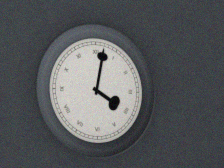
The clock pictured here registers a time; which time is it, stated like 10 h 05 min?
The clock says 4 h 02 min
